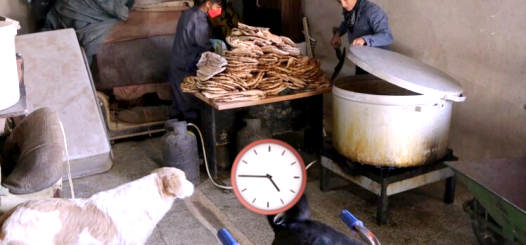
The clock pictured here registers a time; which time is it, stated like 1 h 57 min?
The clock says 4 h 45 min
